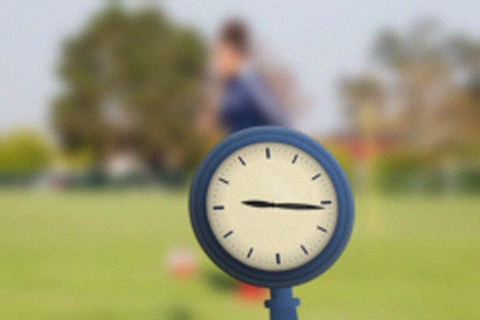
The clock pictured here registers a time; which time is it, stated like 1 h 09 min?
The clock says 9 h 16 min
